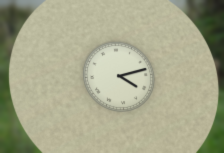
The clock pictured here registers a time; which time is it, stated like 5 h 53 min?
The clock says 4 h 13 min
